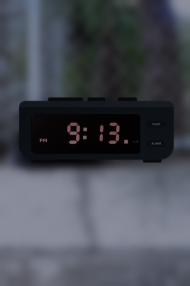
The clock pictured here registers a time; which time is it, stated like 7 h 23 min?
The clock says 9 h 13 min
